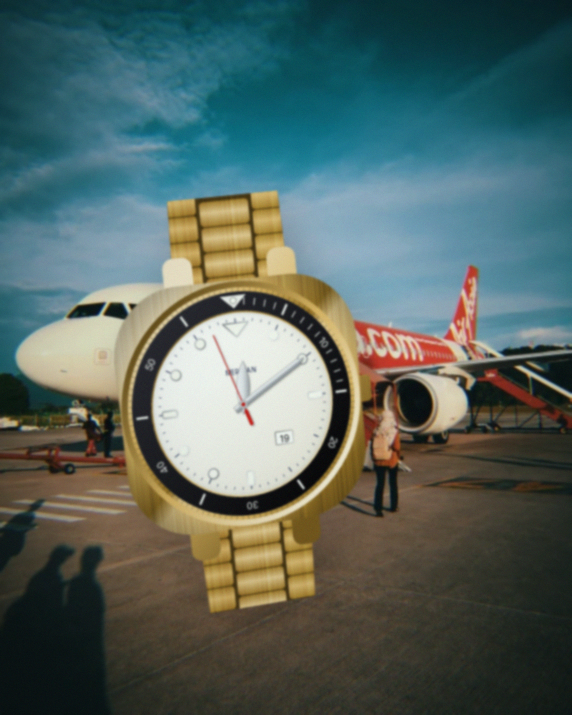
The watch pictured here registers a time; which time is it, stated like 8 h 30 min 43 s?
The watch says 12 h 09 min 57 s
